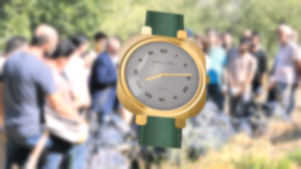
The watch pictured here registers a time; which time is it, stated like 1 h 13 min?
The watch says 8 h 14 min
